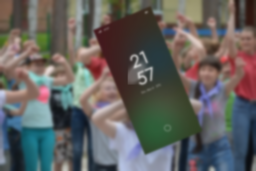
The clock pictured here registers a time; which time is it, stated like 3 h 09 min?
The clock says 21 h 57 min
